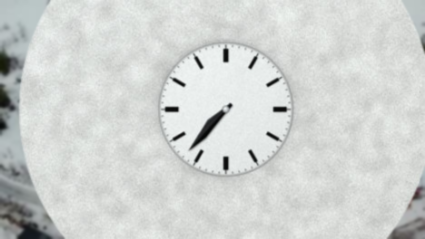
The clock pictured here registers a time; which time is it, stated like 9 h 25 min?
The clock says 7 h 37 min
